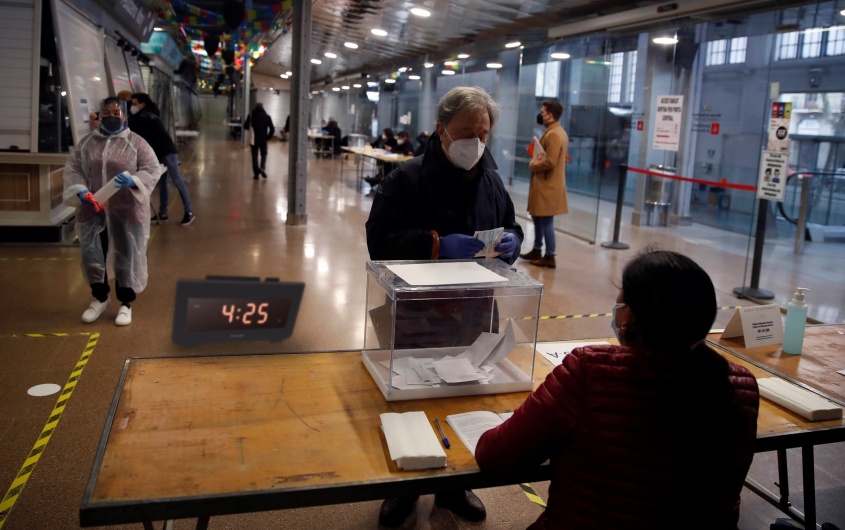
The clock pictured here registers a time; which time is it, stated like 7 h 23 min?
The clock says 4 h 25 min
